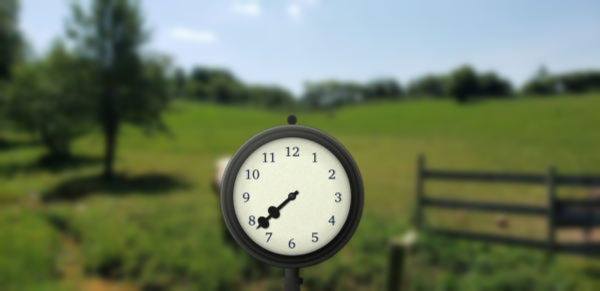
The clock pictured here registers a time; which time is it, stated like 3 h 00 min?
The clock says 7 h 38 min
